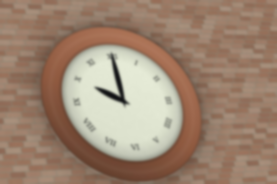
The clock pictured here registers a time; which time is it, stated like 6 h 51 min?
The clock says 10 h 00 min
